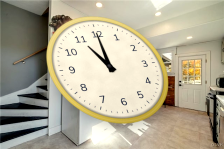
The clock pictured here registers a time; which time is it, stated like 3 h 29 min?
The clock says 11 h 00 min
